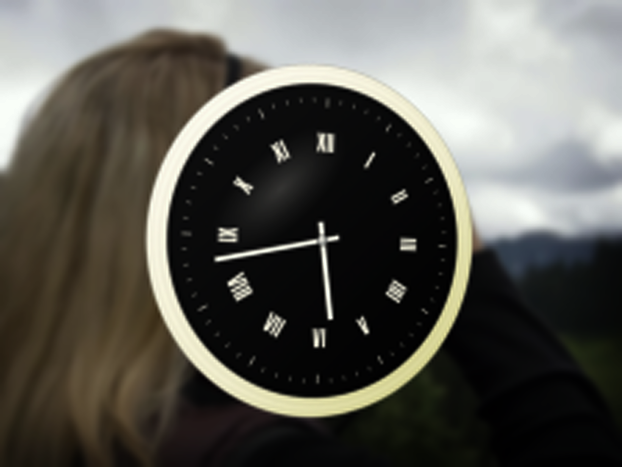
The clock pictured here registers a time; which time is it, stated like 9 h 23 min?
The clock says 5 h 43 min
